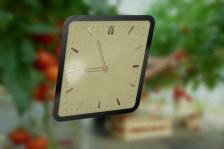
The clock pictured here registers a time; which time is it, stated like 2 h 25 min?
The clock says 8 h 56 min
